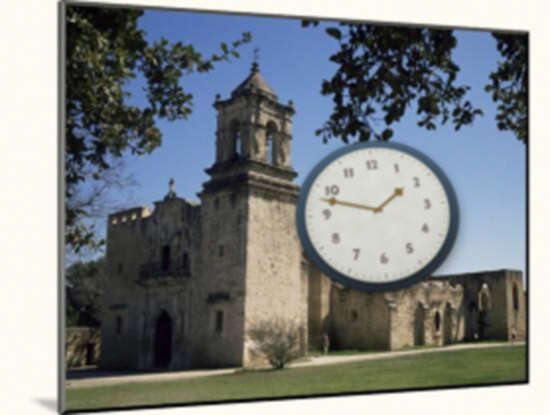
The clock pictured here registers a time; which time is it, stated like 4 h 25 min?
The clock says 1 h 48 min
